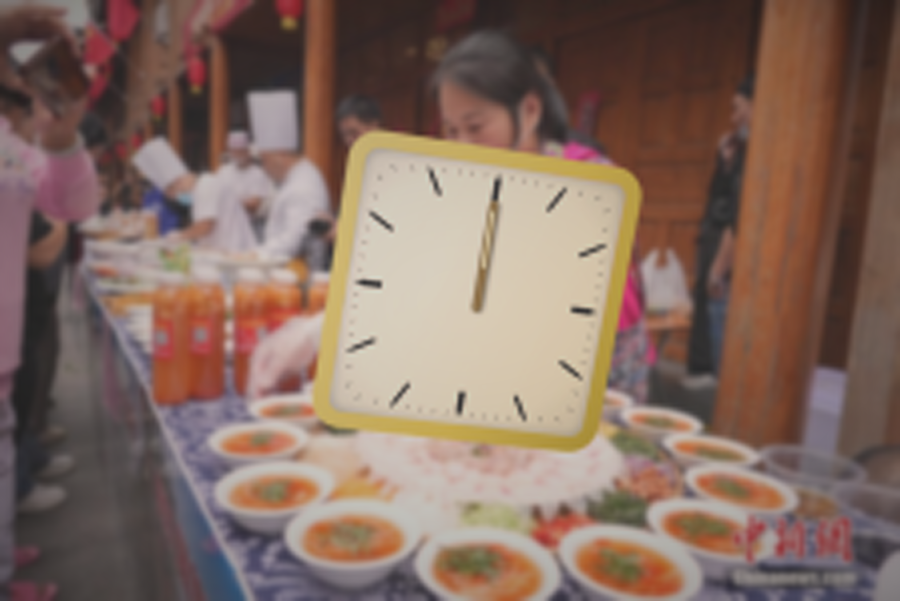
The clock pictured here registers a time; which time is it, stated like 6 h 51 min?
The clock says 12 h 00 min
